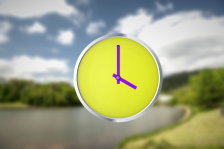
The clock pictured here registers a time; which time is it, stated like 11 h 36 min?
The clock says 4 h 00 min
